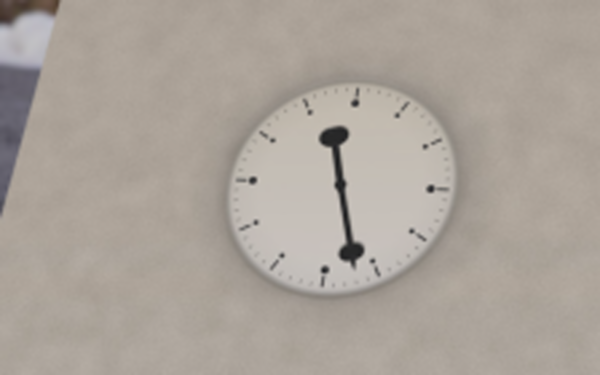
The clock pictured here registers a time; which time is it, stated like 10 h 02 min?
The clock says 11 h 27 min
